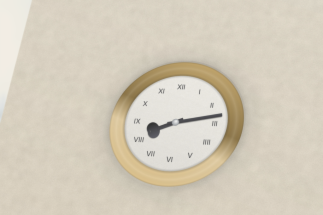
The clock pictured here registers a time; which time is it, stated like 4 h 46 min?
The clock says 8 h 13 min
